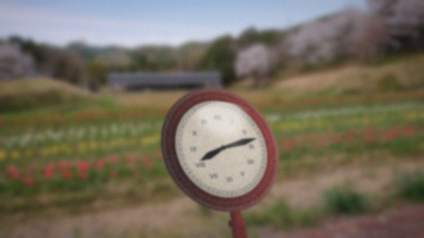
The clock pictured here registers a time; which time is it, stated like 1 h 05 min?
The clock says 8 h 13 min
